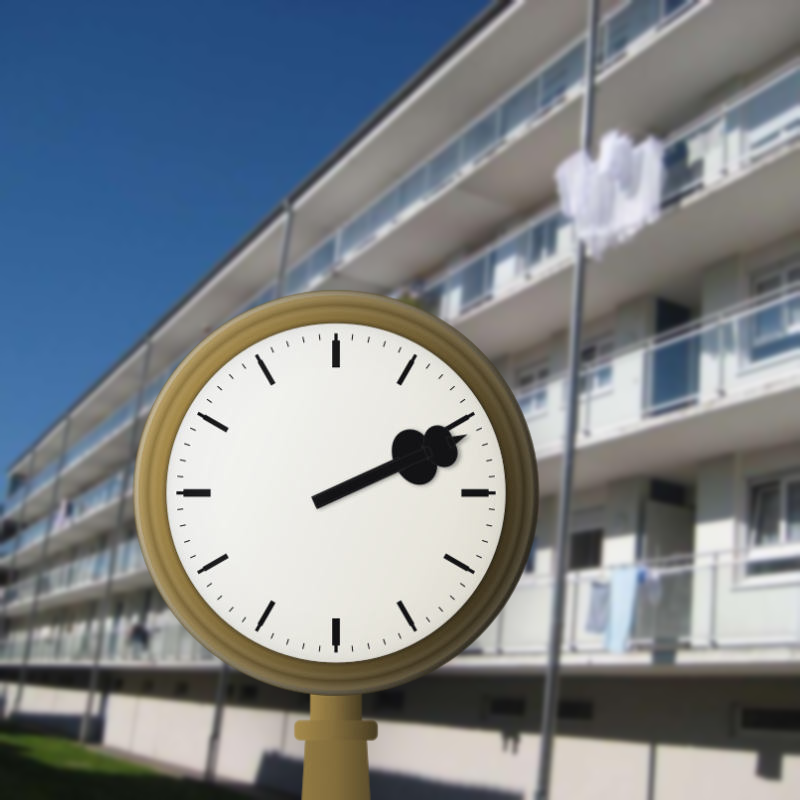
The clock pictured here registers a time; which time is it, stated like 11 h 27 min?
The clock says 2 h 11 min
